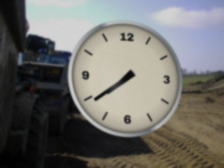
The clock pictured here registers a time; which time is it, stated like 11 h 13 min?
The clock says 7 h 39 min
